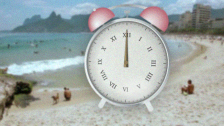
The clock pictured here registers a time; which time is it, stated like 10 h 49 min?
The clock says 12 h 00 min
